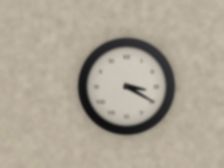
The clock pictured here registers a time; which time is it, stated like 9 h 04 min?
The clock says 3 h 20 min
